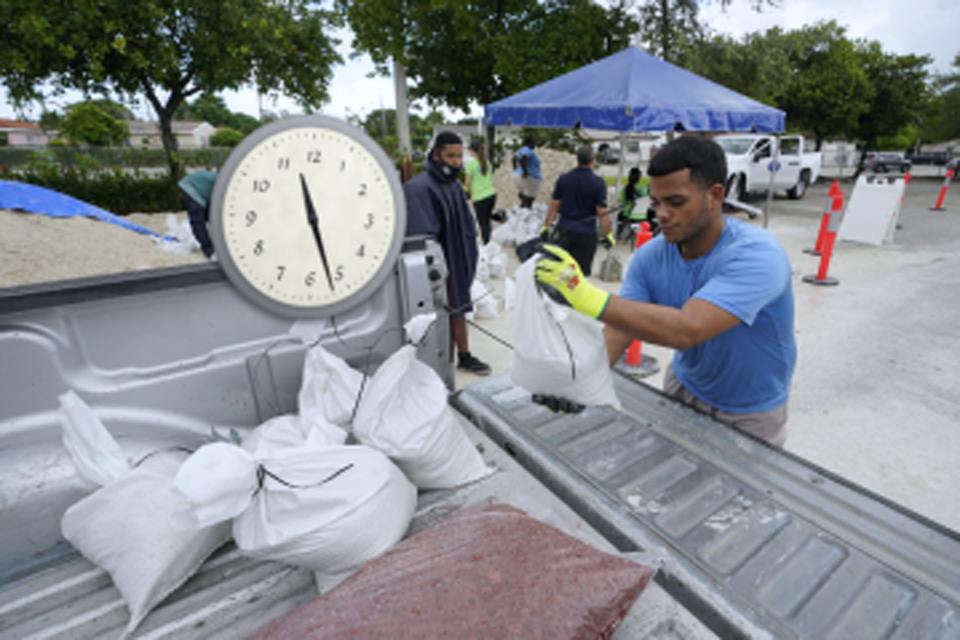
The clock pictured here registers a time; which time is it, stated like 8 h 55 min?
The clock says 11 h 27 min
